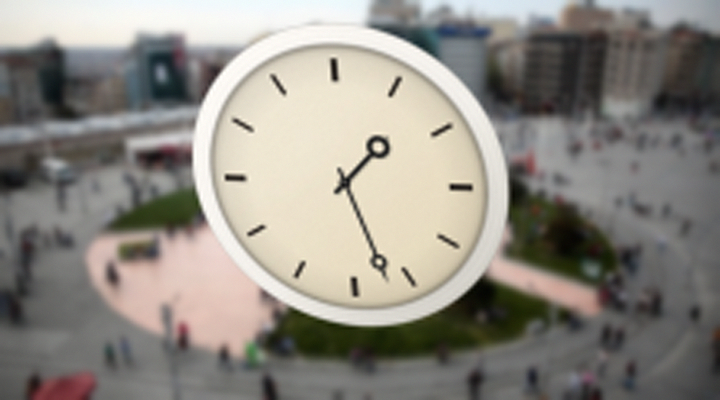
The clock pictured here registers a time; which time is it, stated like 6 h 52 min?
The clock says 1 h 27 min
